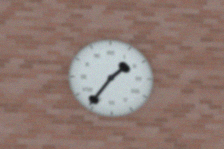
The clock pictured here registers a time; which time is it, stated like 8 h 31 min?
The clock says 1 h 36 min
